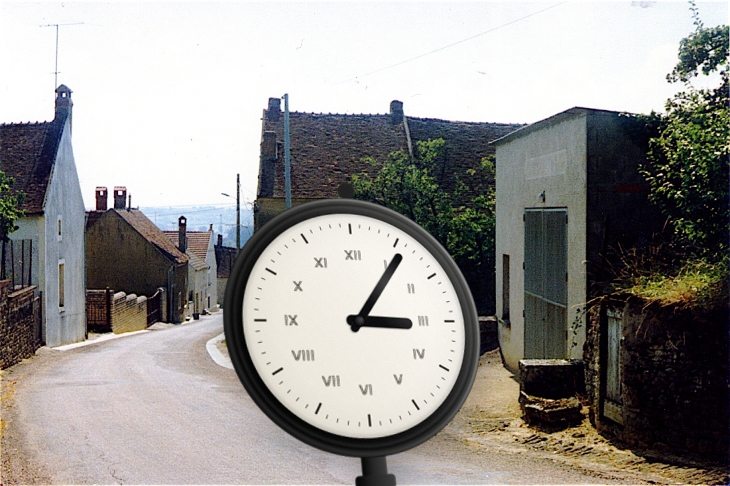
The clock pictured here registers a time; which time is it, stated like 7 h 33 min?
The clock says 3 h 06 min
